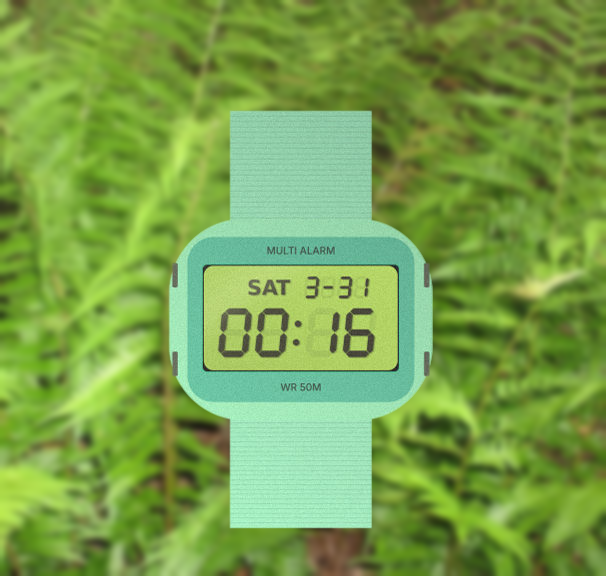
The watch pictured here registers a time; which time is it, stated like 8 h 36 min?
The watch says 0 h 16 min
